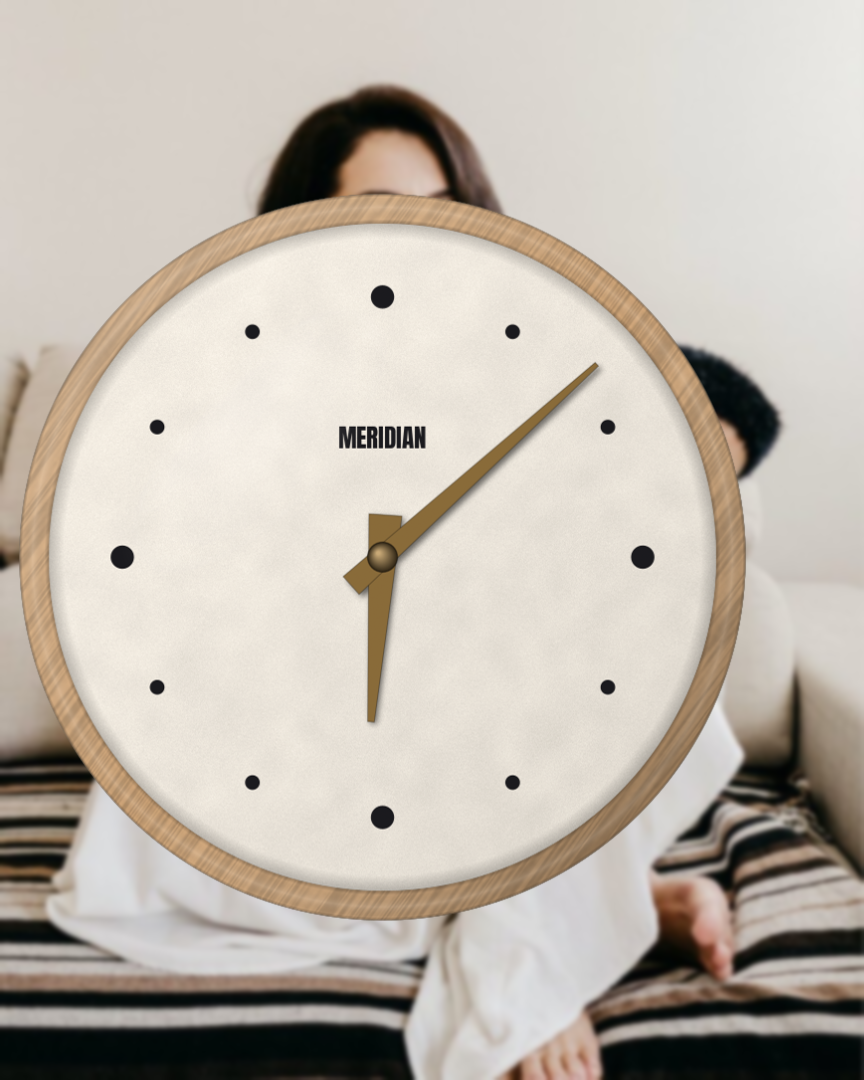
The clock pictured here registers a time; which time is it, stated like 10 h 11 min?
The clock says 6 h 08 min
